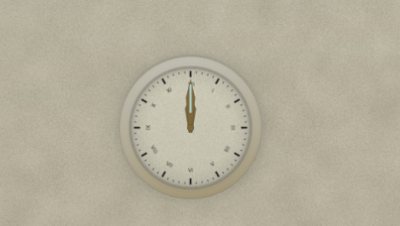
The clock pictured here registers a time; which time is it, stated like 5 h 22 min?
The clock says 12 h 00 min
